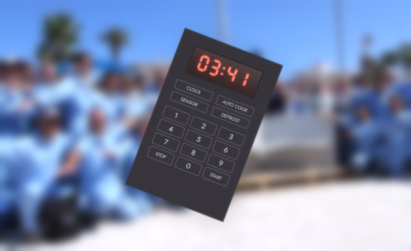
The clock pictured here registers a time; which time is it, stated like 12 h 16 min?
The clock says 3 h 41 min
